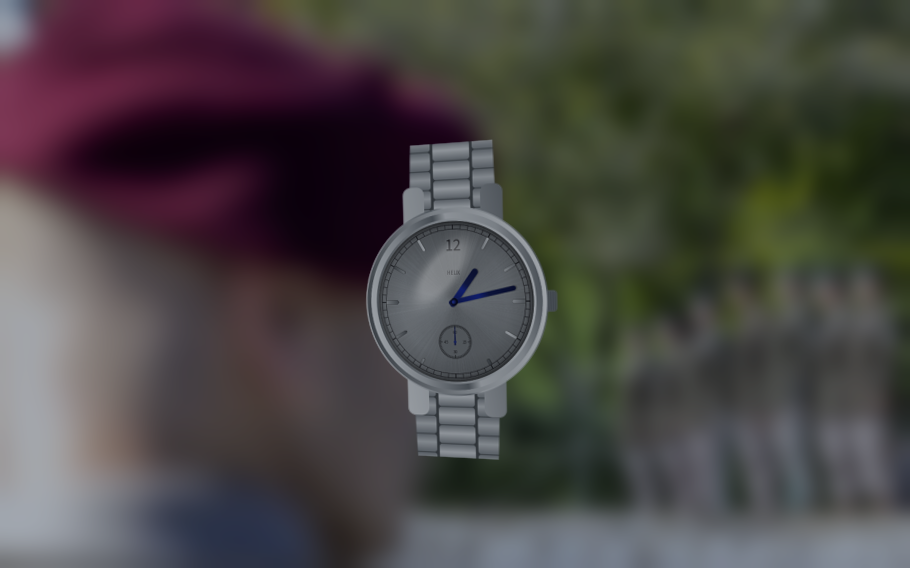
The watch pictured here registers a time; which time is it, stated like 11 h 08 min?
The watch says 1 h 13 min
